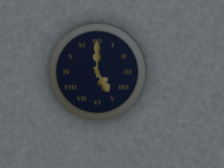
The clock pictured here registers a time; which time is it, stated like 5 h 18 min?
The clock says 5 h 00 min
